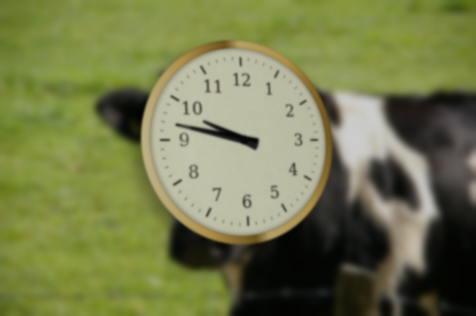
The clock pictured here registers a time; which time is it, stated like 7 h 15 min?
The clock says 9 h 47 min
